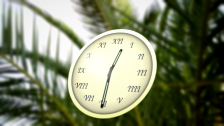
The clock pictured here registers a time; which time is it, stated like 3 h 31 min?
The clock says 12 h 30 min
